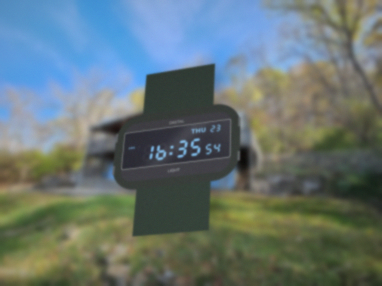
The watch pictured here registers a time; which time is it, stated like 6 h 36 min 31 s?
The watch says 16 h 35 min 54 s
